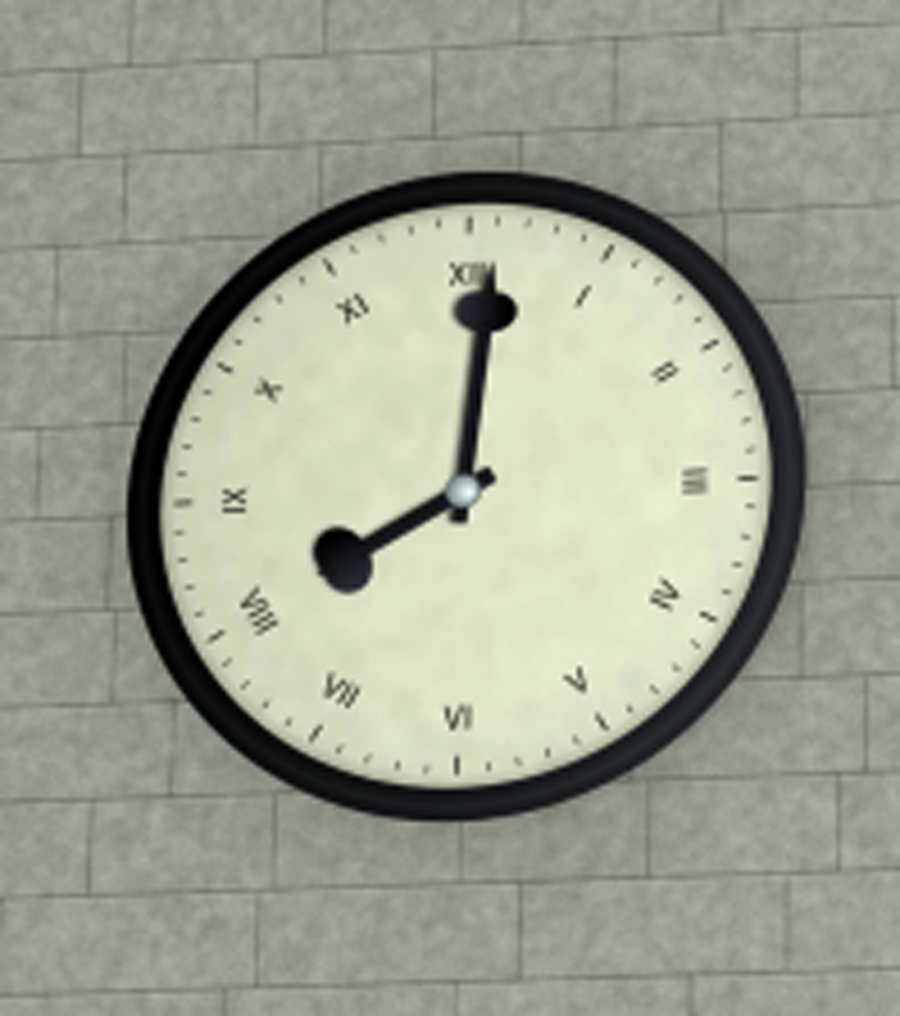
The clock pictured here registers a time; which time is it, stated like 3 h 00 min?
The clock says 8 h 01 min
